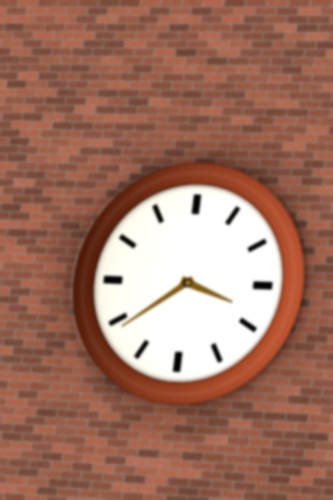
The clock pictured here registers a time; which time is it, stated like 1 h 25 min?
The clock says 3 h 39 min
